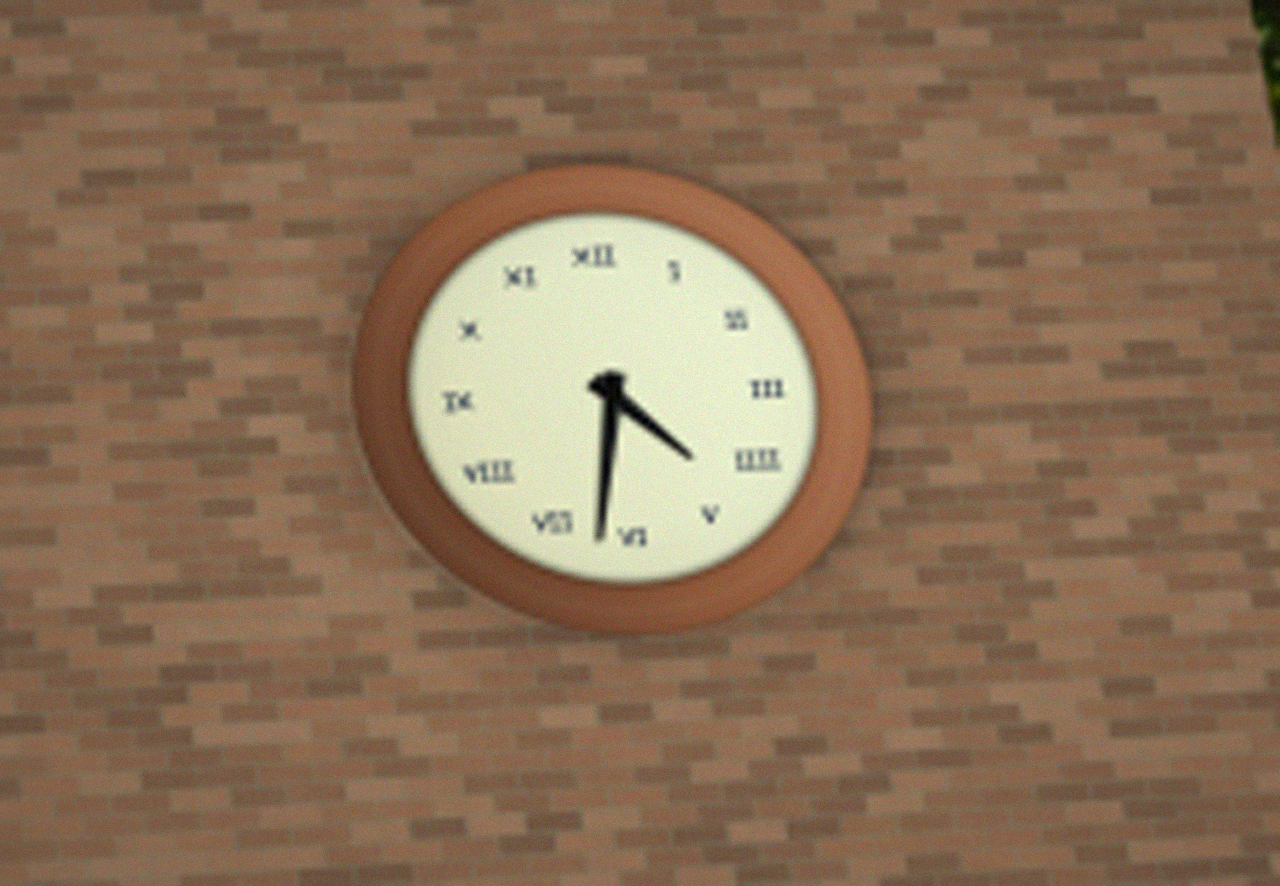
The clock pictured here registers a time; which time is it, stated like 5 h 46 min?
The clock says 4 h 32 min
